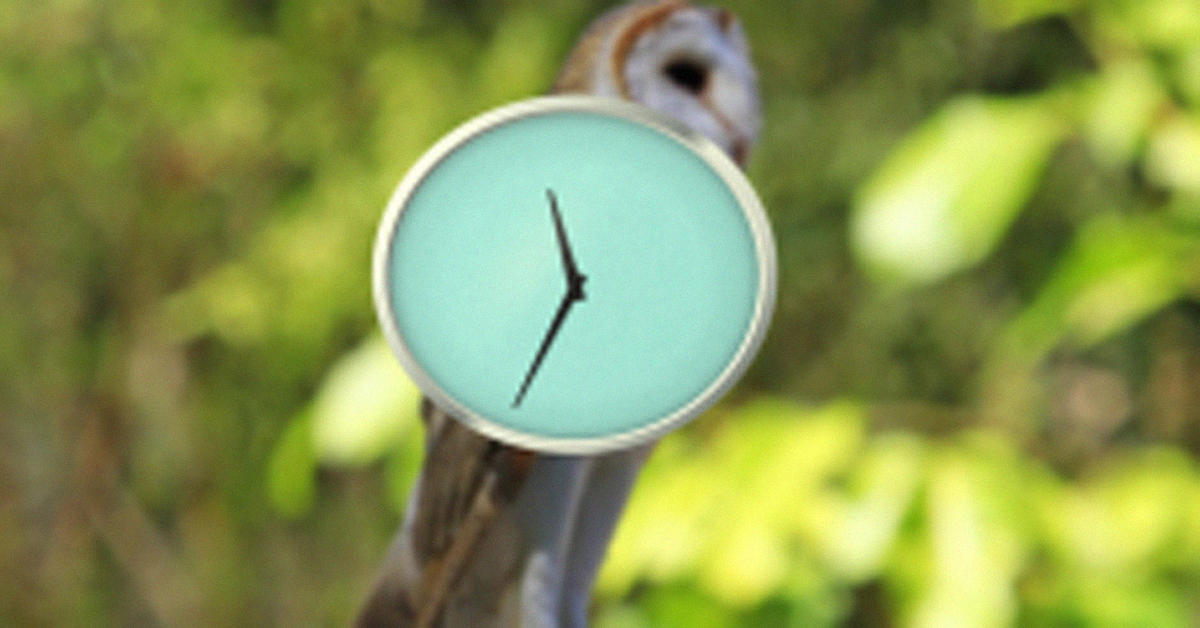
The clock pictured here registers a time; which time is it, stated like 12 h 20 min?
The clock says 11 h 34 min
